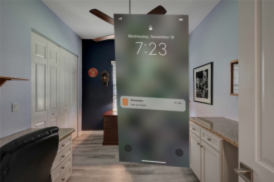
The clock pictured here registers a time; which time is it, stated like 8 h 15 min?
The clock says 7 h 23 min
